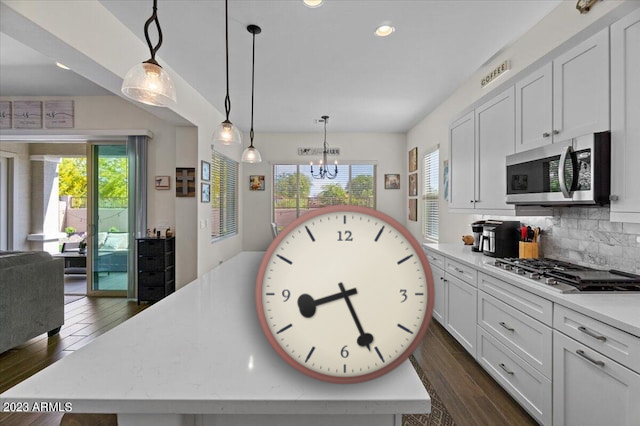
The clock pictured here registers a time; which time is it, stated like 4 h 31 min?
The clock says 8 h 26 min
